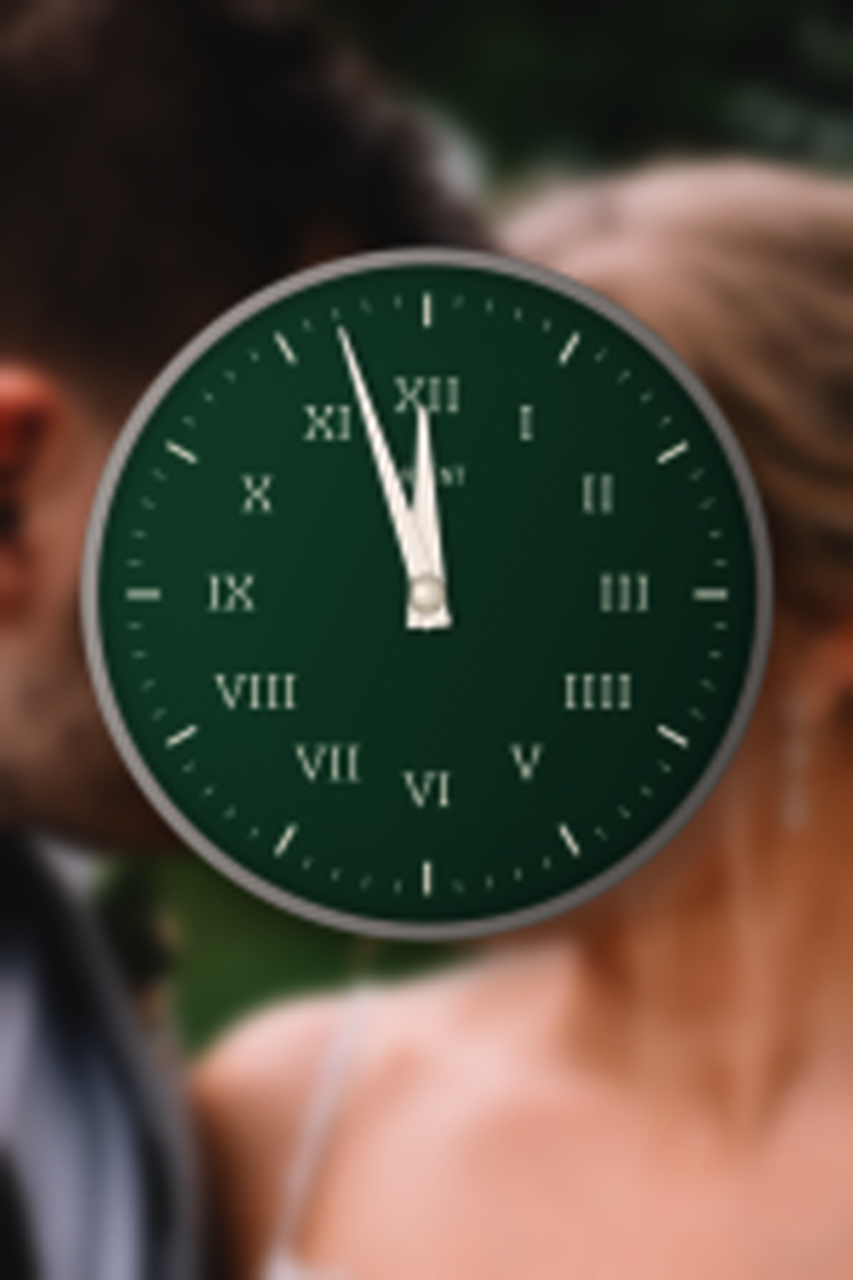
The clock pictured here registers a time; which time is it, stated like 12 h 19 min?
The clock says 11 h 57 min
